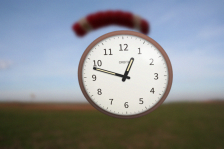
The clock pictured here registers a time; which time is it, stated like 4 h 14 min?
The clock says 12 h 48 min
